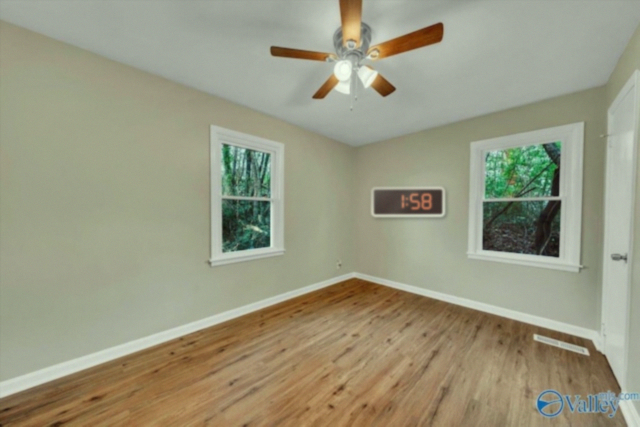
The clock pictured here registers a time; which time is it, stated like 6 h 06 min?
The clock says 1 h 58 min
